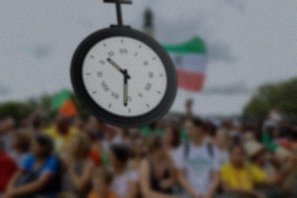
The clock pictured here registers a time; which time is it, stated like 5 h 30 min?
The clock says 10 h 31 min
